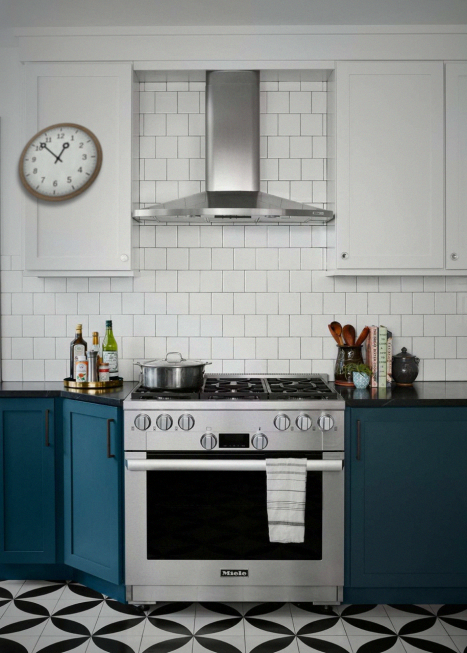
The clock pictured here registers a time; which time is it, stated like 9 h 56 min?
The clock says 12 h 52 min
